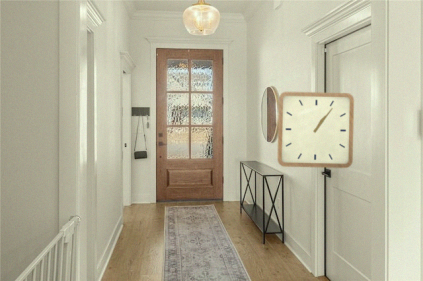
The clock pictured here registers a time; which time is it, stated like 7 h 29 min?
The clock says 1 h 06 min
